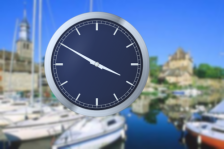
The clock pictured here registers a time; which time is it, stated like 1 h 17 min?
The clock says 3 h 50 min
